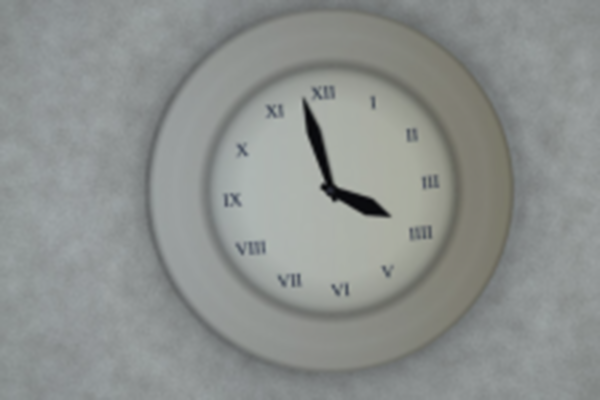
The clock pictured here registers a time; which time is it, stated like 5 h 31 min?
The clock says 3 h 58 min
